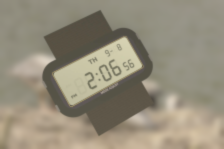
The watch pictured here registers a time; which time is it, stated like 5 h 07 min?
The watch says 2 h 06 min
